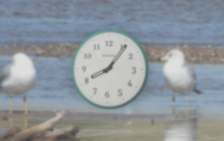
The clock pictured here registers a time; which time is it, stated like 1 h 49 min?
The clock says 8 h 06 min
